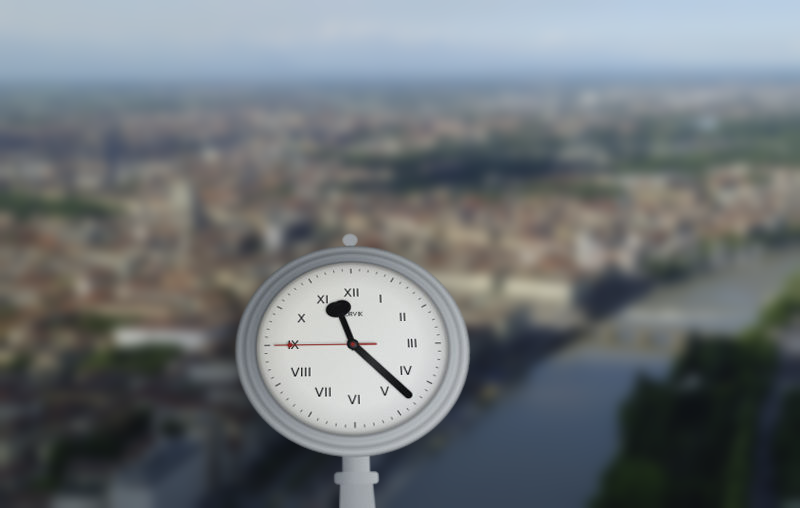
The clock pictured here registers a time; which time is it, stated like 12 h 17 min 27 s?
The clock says 11 h 22 min 45 s
